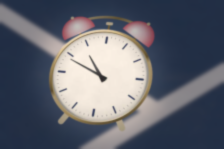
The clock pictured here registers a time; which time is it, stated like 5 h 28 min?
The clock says 10 h 49 min
